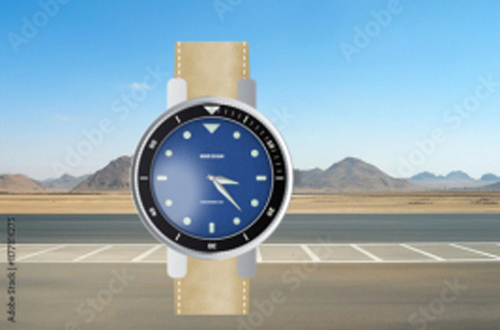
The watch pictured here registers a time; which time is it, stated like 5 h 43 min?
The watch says 3 h 23 min
